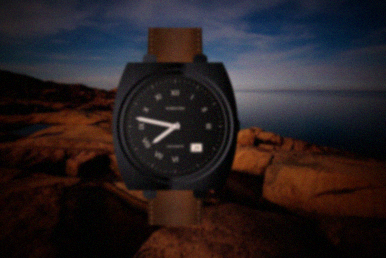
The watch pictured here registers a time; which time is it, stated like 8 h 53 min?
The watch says 7 h 47 min
